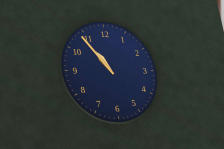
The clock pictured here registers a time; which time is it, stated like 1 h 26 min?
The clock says 10 h 54 min
